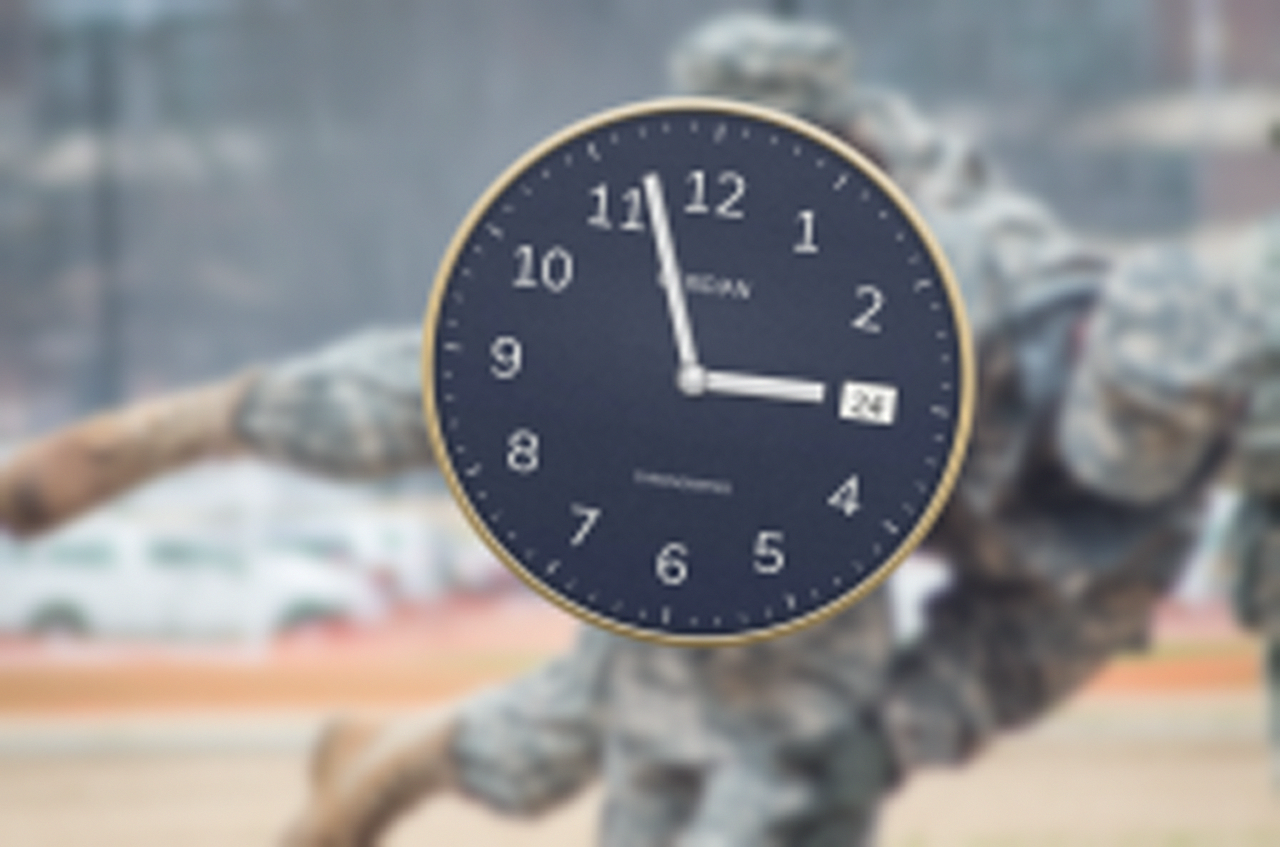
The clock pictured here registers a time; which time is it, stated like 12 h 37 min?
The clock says 2 h 57 min
